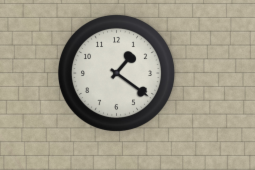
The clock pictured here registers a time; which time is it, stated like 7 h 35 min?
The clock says 1 h 21 min
